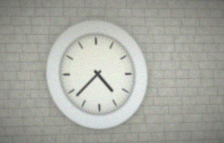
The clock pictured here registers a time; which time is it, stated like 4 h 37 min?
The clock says 4 h 38 min
